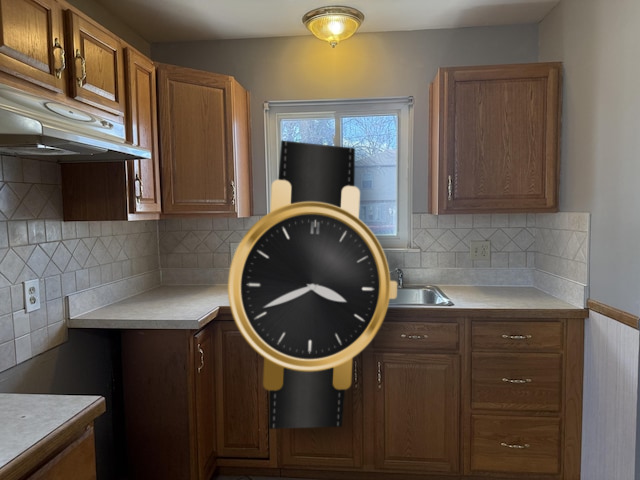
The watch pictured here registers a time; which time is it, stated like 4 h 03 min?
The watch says 3 h 41 min
